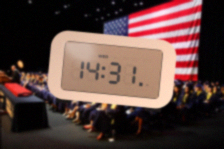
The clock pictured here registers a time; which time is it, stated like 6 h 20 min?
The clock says 14 h 31 min
